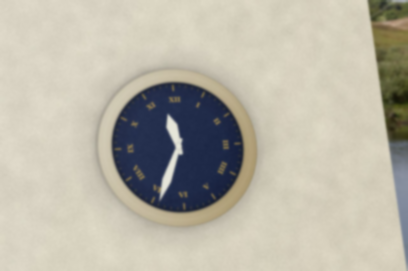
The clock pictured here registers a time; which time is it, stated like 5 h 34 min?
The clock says 11 h 34 min
